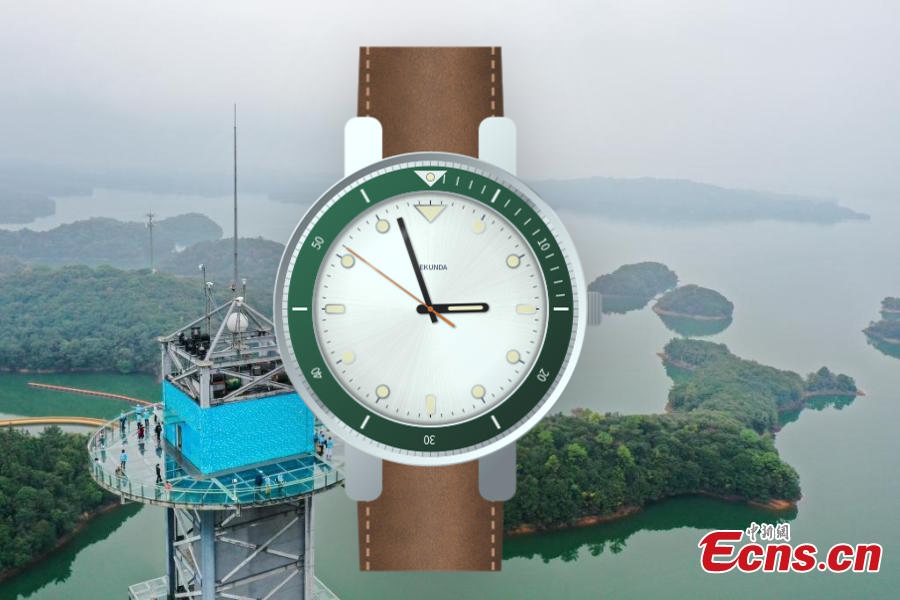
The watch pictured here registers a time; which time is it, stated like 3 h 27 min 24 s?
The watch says 2 h 56 min 51 s
